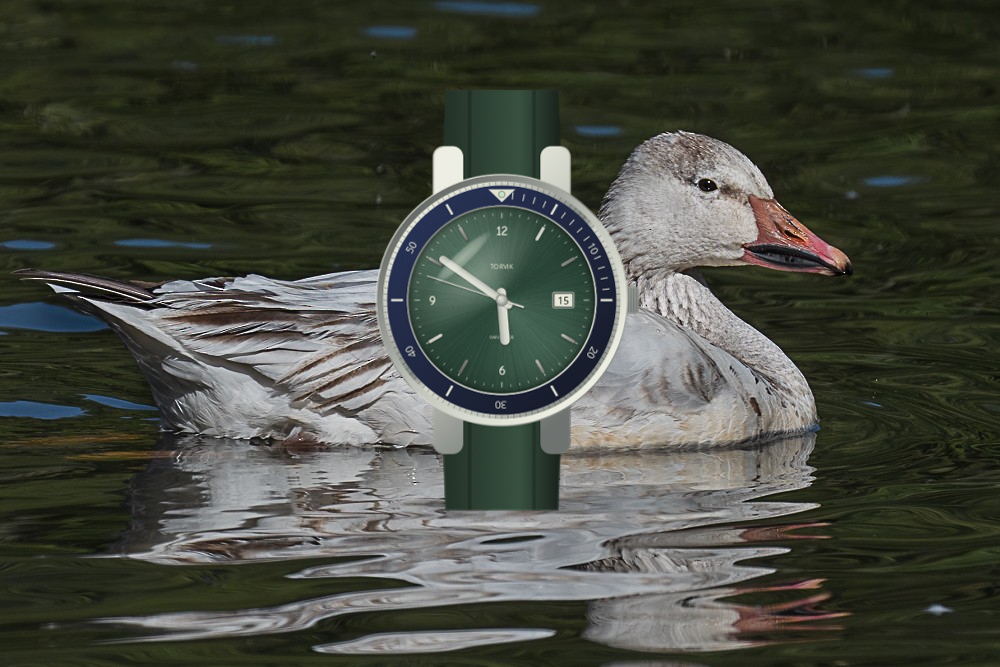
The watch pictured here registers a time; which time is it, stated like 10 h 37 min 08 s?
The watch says 5 h 50 min 48 s
